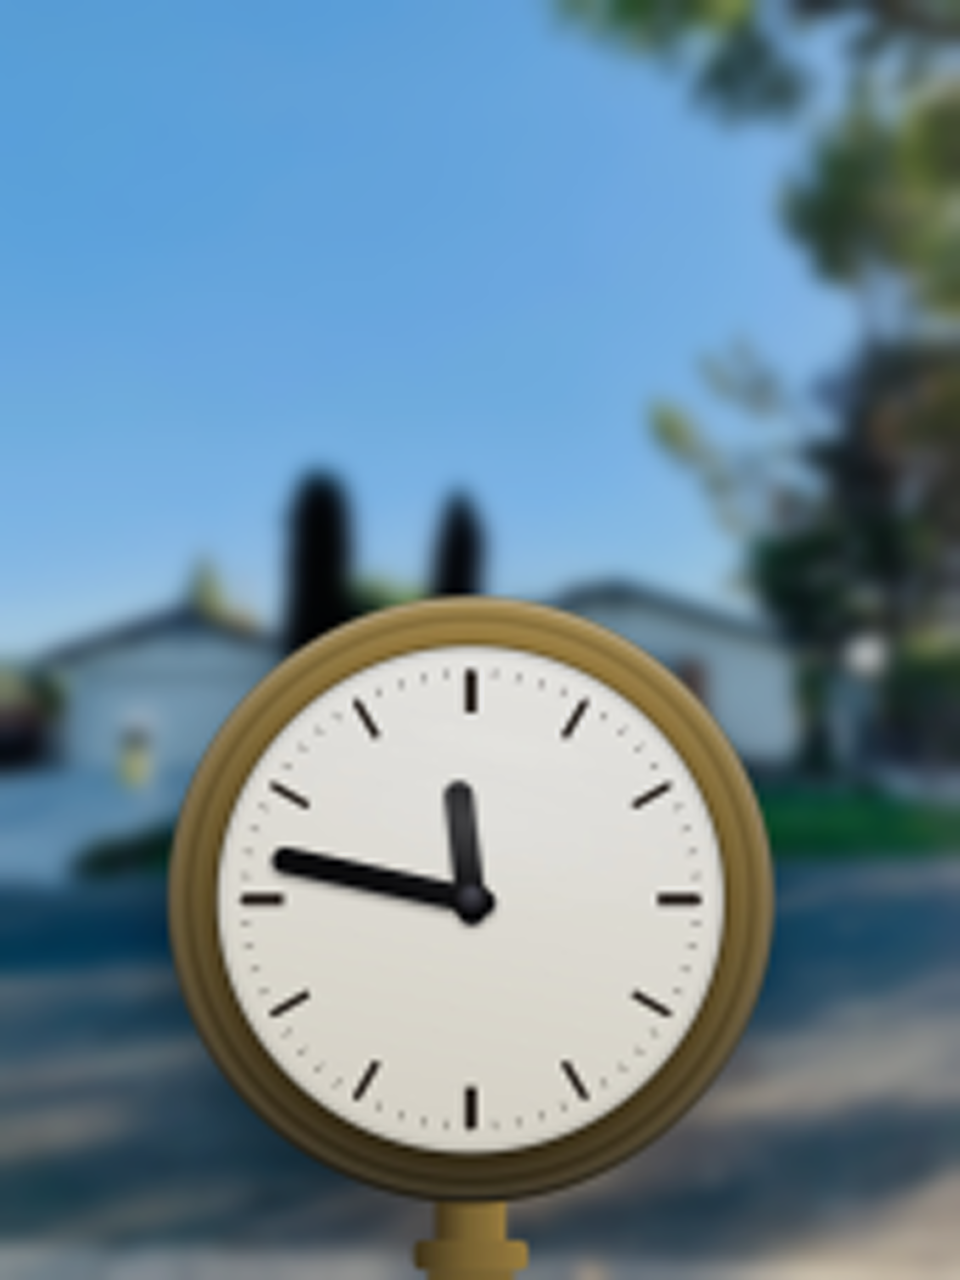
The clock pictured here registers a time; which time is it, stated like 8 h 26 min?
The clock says 11 h 47 min
